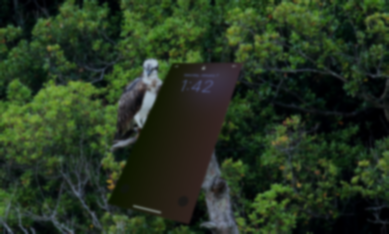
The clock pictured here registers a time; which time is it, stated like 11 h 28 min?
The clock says 1 h 42 min
